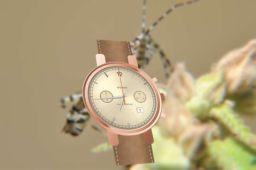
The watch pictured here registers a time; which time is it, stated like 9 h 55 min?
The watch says 6 h 44 min
